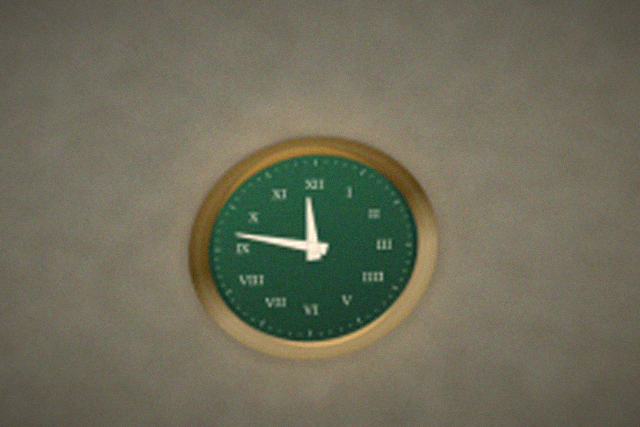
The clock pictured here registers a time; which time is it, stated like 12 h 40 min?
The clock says 11 h 47 min
